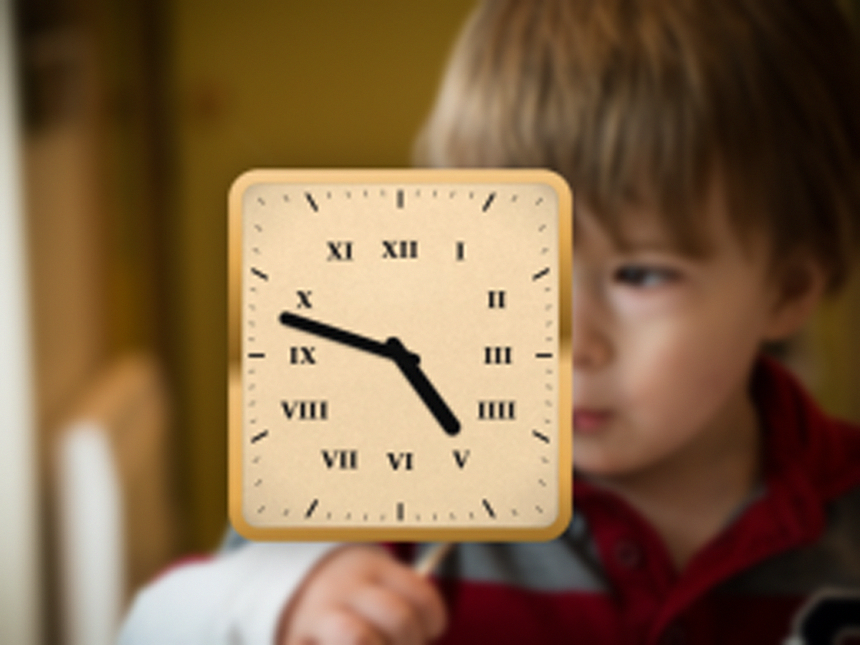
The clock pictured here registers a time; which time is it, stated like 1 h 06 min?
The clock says 4 h 48 min
